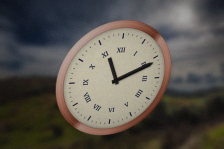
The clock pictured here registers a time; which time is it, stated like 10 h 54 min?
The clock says 11 h 11 min
